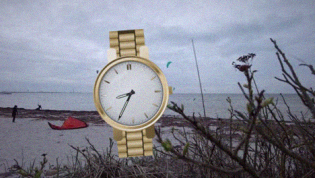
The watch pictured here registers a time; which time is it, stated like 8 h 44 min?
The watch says 8 h 35 min
